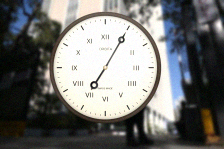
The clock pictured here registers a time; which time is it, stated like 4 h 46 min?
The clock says 7 h 05 min
